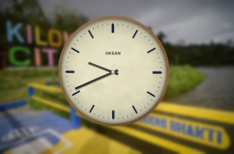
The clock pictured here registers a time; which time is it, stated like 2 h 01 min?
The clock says 9 h 41 min
